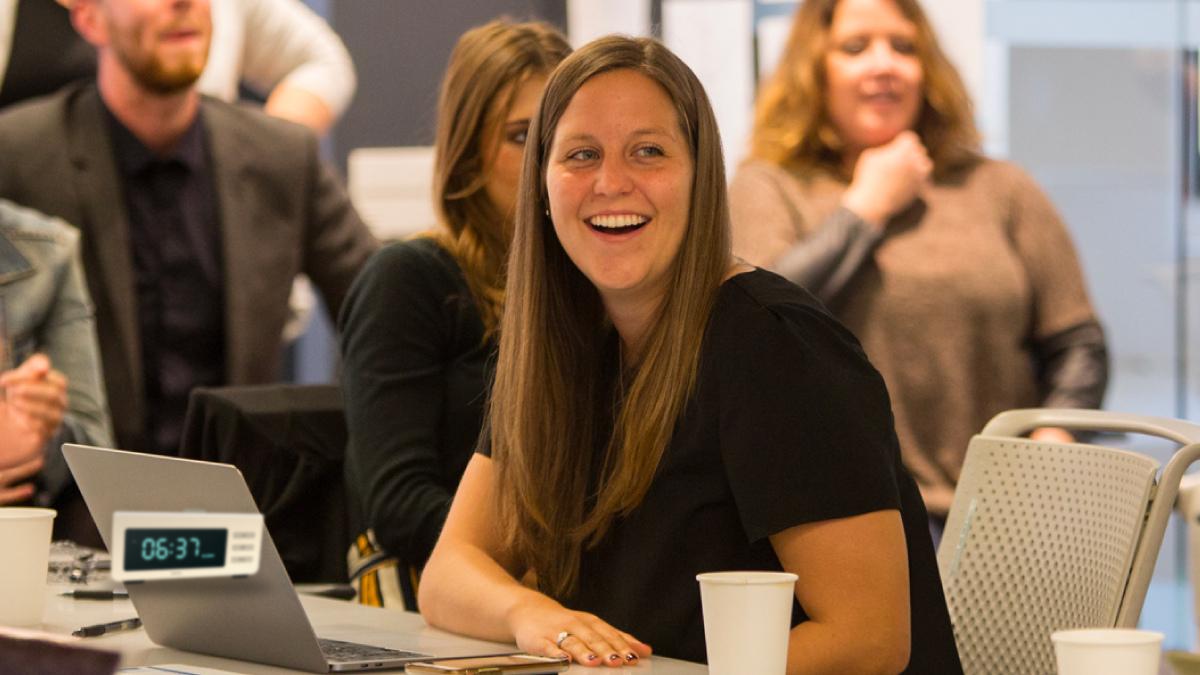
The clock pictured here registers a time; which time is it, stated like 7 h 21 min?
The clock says 6 h 37 min
